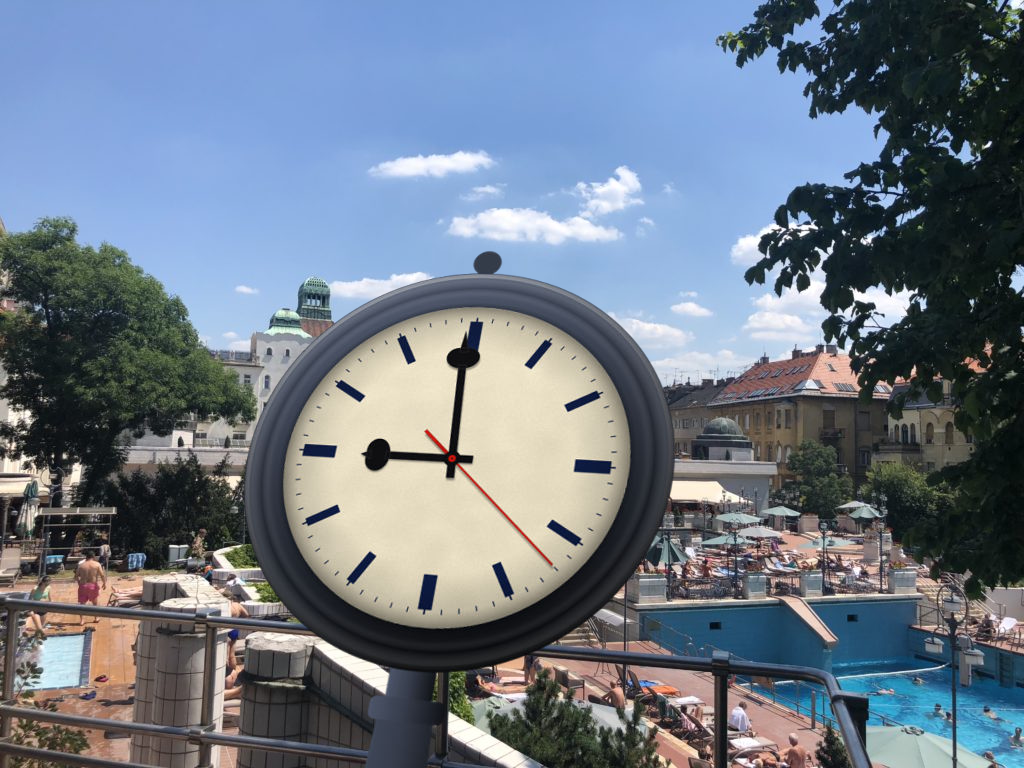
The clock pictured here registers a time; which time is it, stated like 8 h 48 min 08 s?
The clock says 8 h 59 min 22 s
